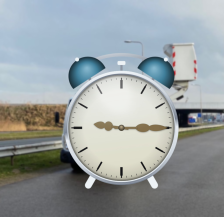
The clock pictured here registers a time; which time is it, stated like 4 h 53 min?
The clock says 9 h 15 min
